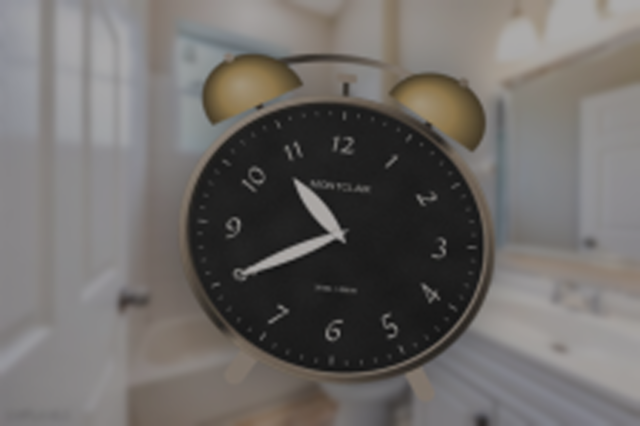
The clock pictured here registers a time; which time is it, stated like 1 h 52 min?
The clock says 10 h 40 min
